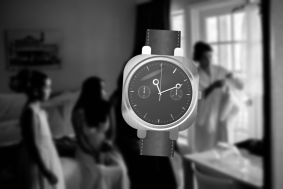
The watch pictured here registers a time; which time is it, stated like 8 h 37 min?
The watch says 11 h 11 min
